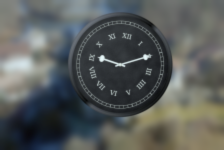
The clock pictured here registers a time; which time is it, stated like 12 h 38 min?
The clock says 9 h 10 min
